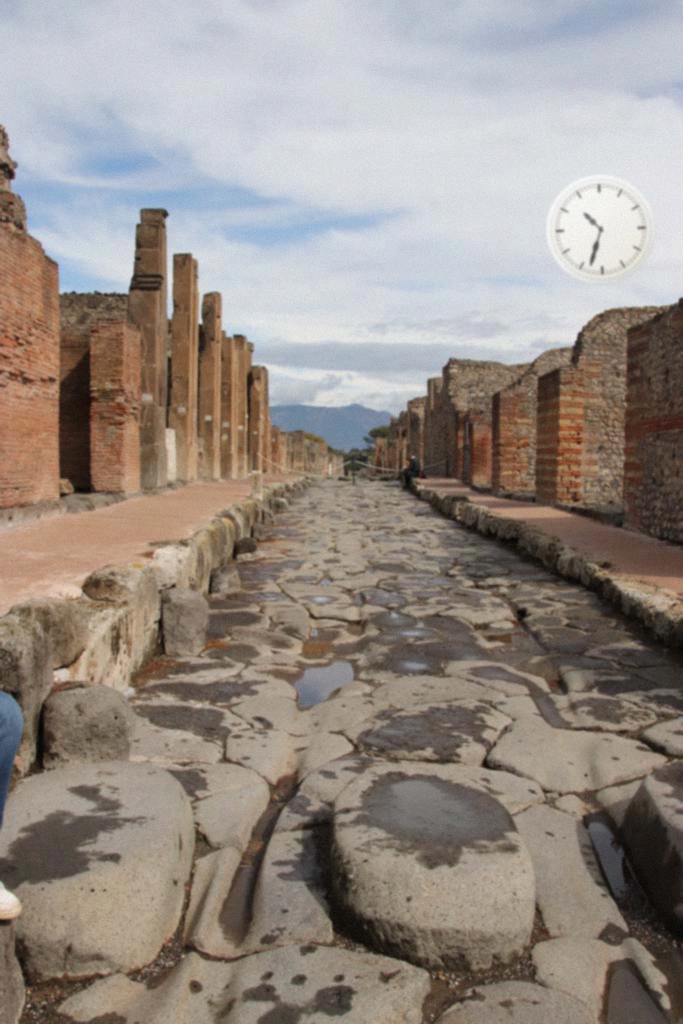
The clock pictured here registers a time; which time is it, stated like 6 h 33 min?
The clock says 10 h 33 min
